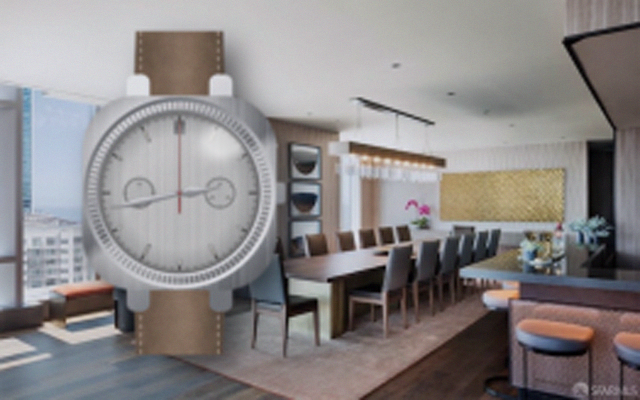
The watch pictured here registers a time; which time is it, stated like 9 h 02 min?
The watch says 2 h 43 min
